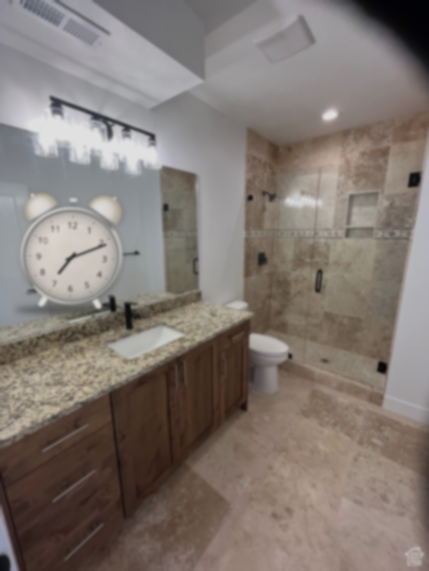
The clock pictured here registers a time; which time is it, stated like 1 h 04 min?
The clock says 7 h 11 min
